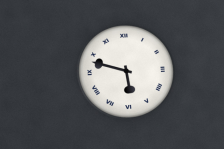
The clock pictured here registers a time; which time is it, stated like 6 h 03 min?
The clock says 5 h 48 min
